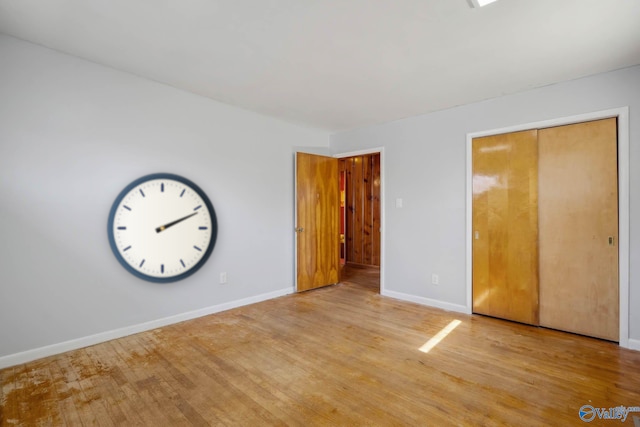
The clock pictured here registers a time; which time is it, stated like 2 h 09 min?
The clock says 2 h 11 min
